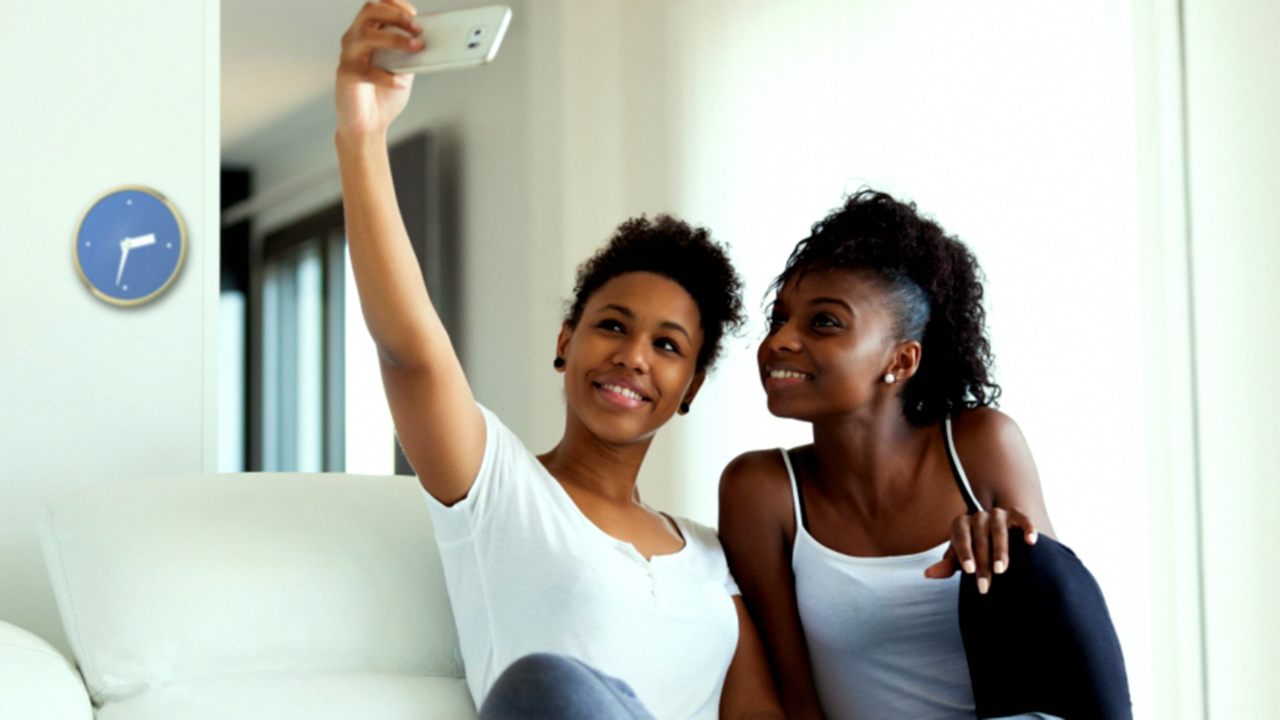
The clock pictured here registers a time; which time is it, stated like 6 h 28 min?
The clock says 2 h 32 min
